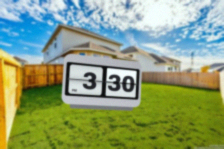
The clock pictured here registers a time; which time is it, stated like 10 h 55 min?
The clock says 3 h 30 min
